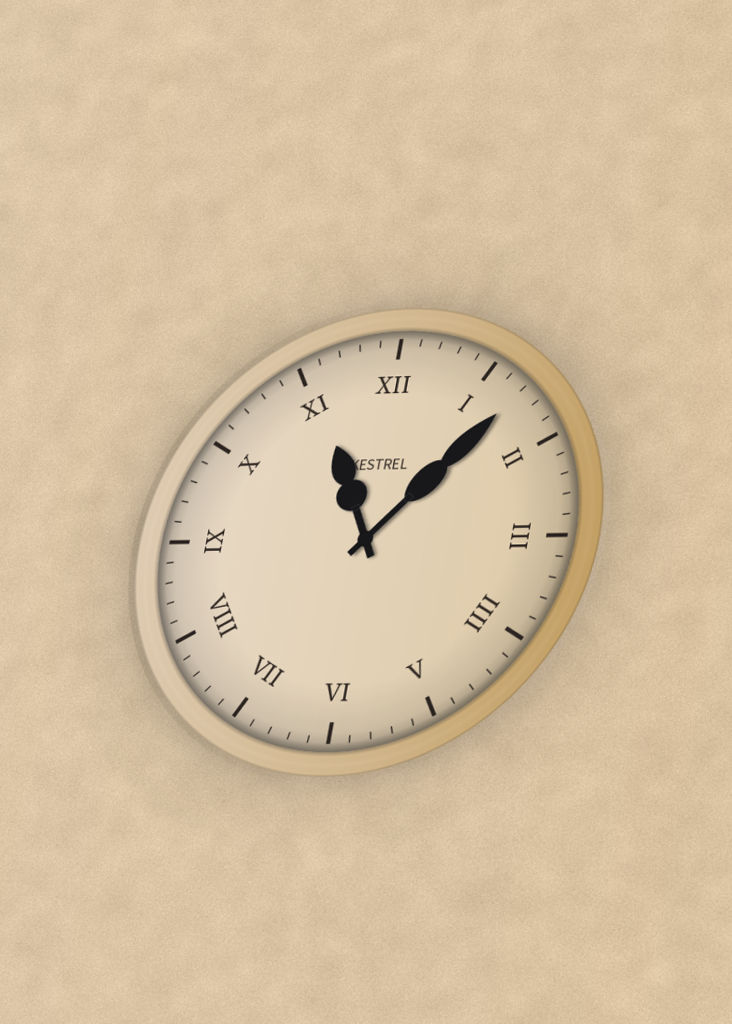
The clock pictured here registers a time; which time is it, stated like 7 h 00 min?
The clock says 11 h 07 min
